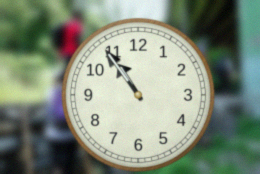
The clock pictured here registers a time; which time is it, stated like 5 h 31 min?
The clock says 10 h 54 min
